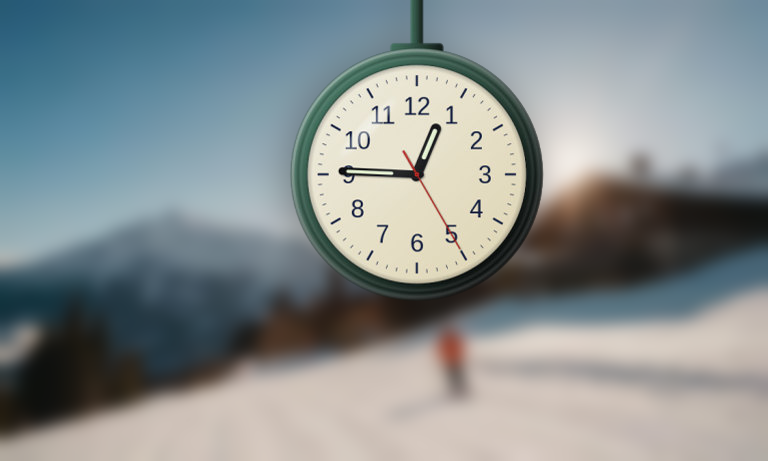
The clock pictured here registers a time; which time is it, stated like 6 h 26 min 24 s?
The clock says 12 h 45 min 25 s
